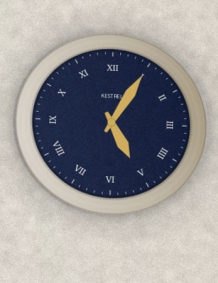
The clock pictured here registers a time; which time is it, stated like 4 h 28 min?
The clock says 5 h 05 min
